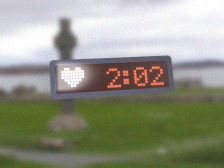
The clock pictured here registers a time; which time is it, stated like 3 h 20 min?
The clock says 2 h 02 min
